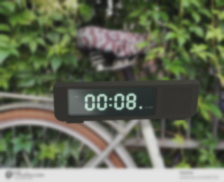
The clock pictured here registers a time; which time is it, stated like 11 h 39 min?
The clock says 0 h 08 min
